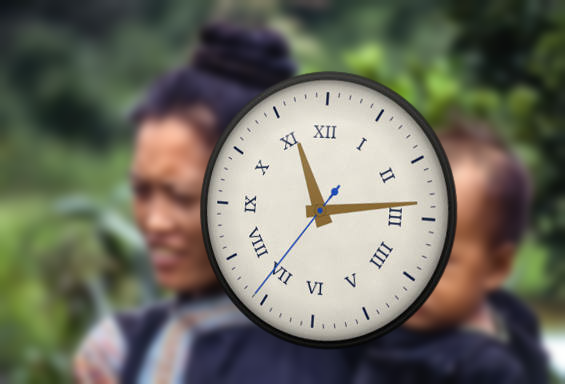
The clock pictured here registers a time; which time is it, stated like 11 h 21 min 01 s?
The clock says 11 h 13 min 36 s
